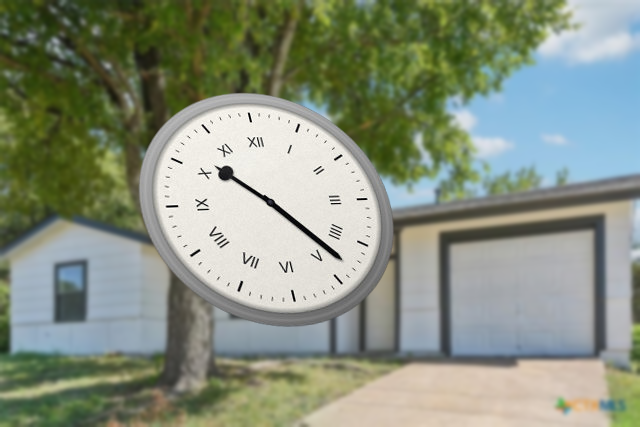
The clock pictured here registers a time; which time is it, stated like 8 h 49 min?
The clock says 10 h 23 min
